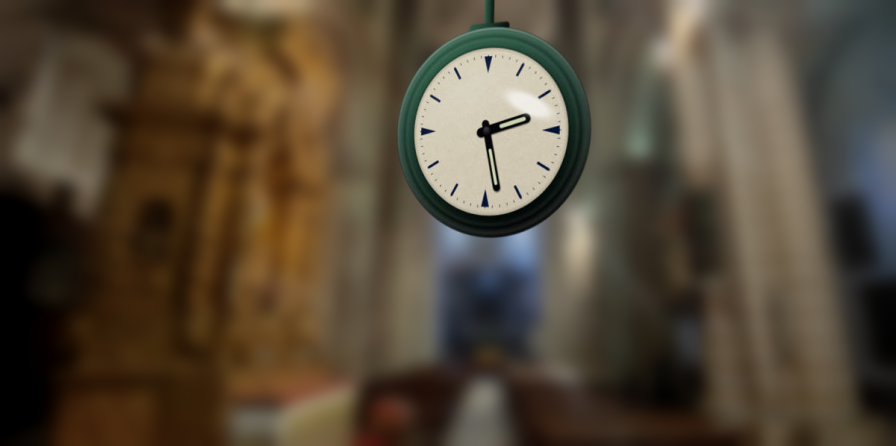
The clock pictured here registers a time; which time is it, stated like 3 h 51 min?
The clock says 2 h 28 min
